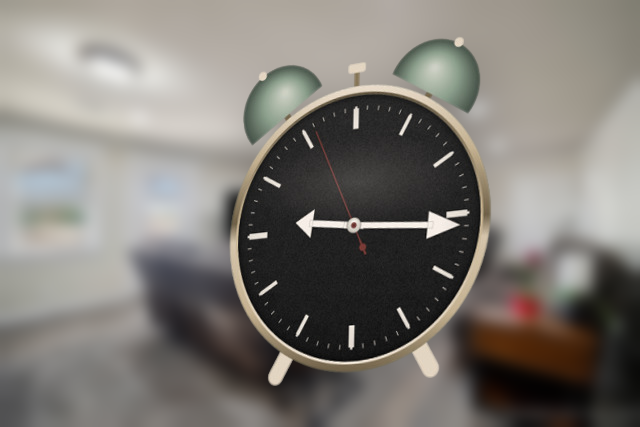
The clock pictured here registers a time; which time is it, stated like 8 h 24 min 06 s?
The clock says 9 h 15 min 56 s
